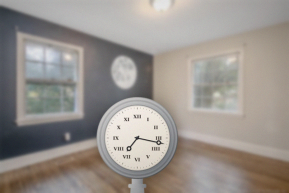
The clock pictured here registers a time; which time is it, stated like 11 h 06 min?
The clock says 7 h 17 min
